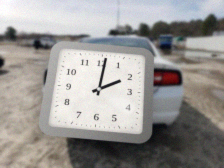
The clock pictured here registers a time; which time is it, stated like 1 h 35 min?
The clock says 2 h 01 min
